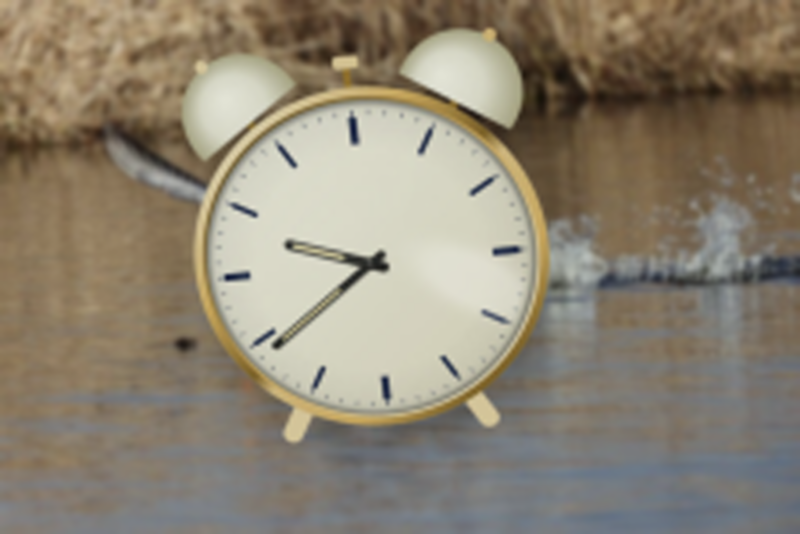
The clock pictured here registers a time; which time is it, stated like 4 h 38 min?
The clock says 9 h 39 min
